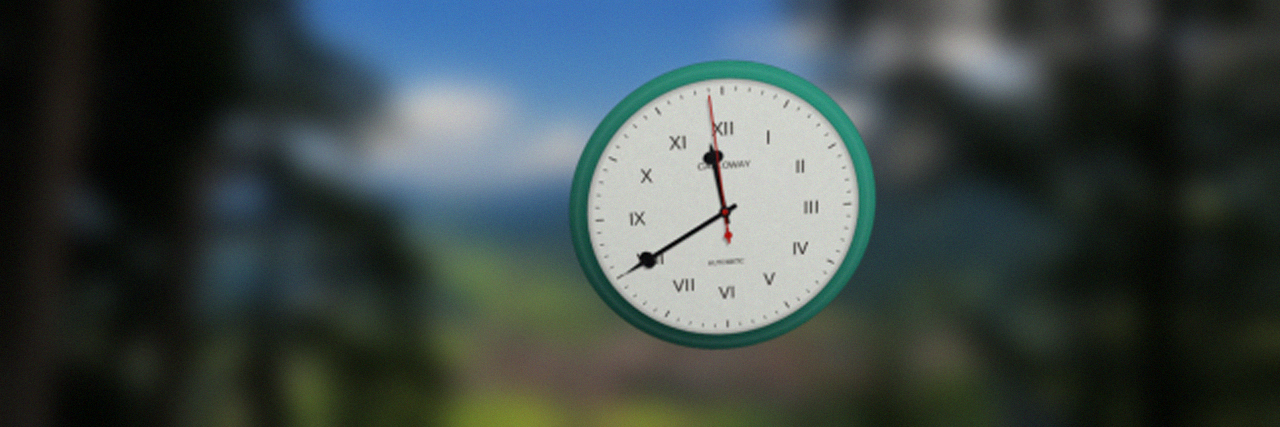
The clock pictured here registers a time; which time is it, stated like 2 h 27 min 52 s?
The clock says 11 h 39 min 59 s
